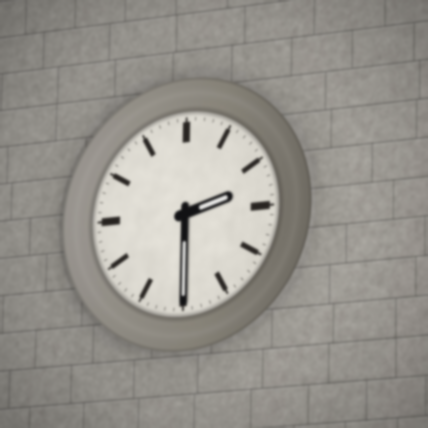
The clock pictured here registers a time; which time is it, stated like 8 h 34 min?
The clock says 2 h 30 min
